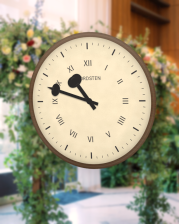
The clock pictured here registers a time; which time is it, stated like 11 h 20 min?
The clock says 10 h 48 min
